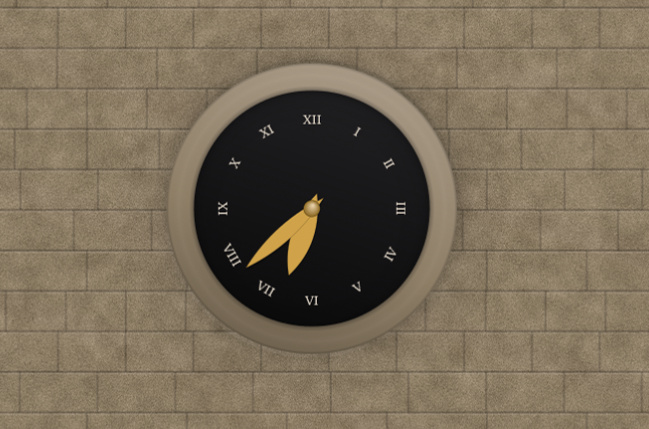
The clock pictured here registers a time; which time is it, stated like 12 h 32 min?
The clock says 6 h 38 min
